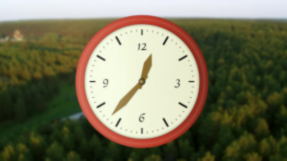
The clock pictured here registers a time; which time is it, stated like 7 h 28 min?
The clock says 12 h 37 min
